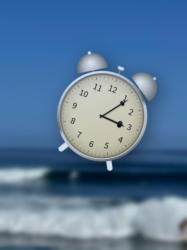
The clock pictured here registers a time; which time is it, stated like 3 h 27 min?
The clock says 3 h 06 min
